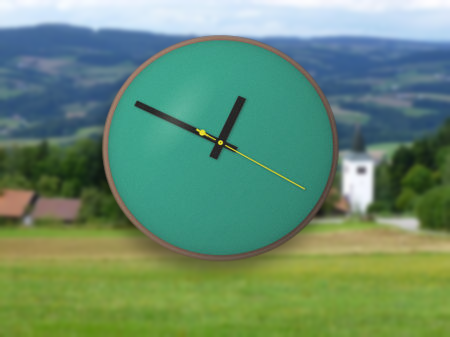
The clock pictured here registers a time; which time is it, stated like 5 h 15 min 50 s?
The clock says 12 h 49 min 20 s
